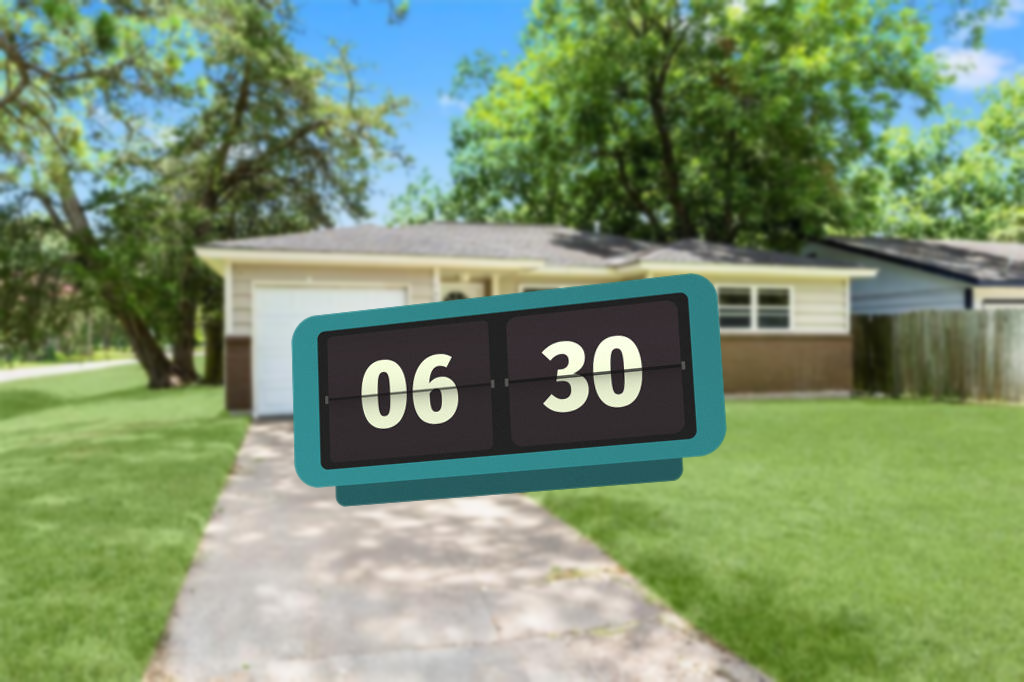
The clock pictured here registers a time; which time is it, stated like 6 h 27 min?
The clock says 6 h 30 min
